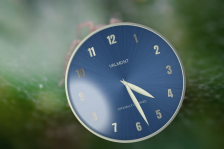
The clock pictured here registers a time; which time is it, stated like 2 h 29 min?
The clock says 4 h 28 min
